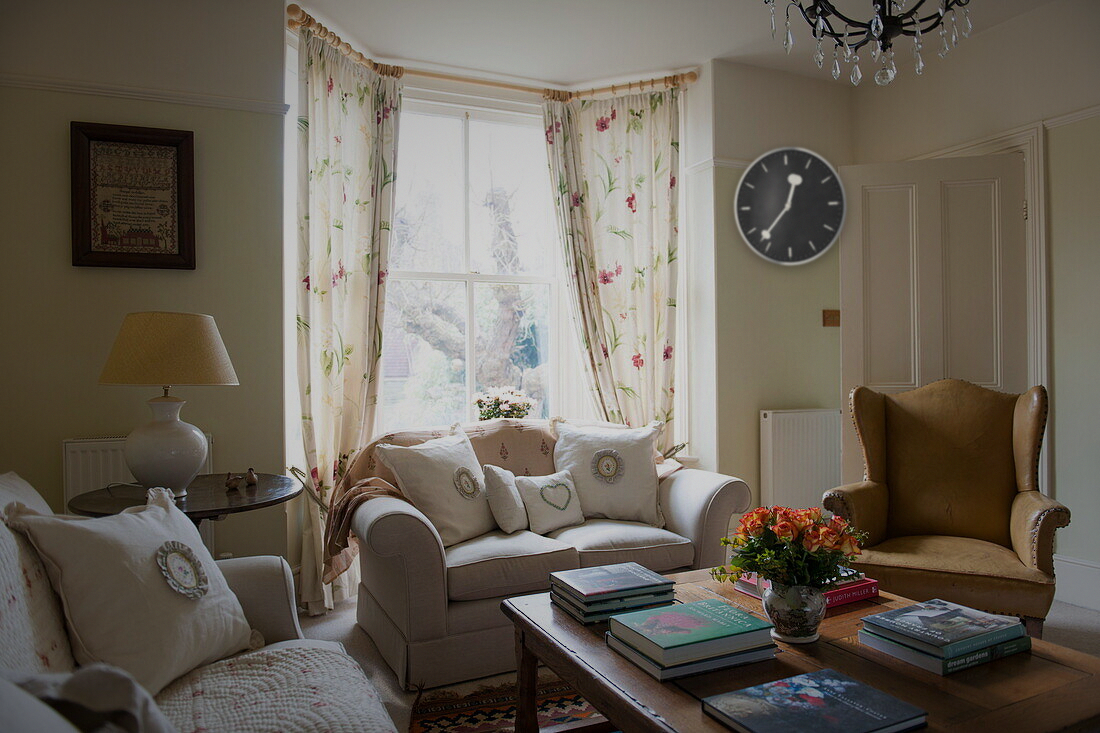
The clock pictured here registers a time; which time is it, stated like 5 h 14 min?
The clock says 12 h 37 min
